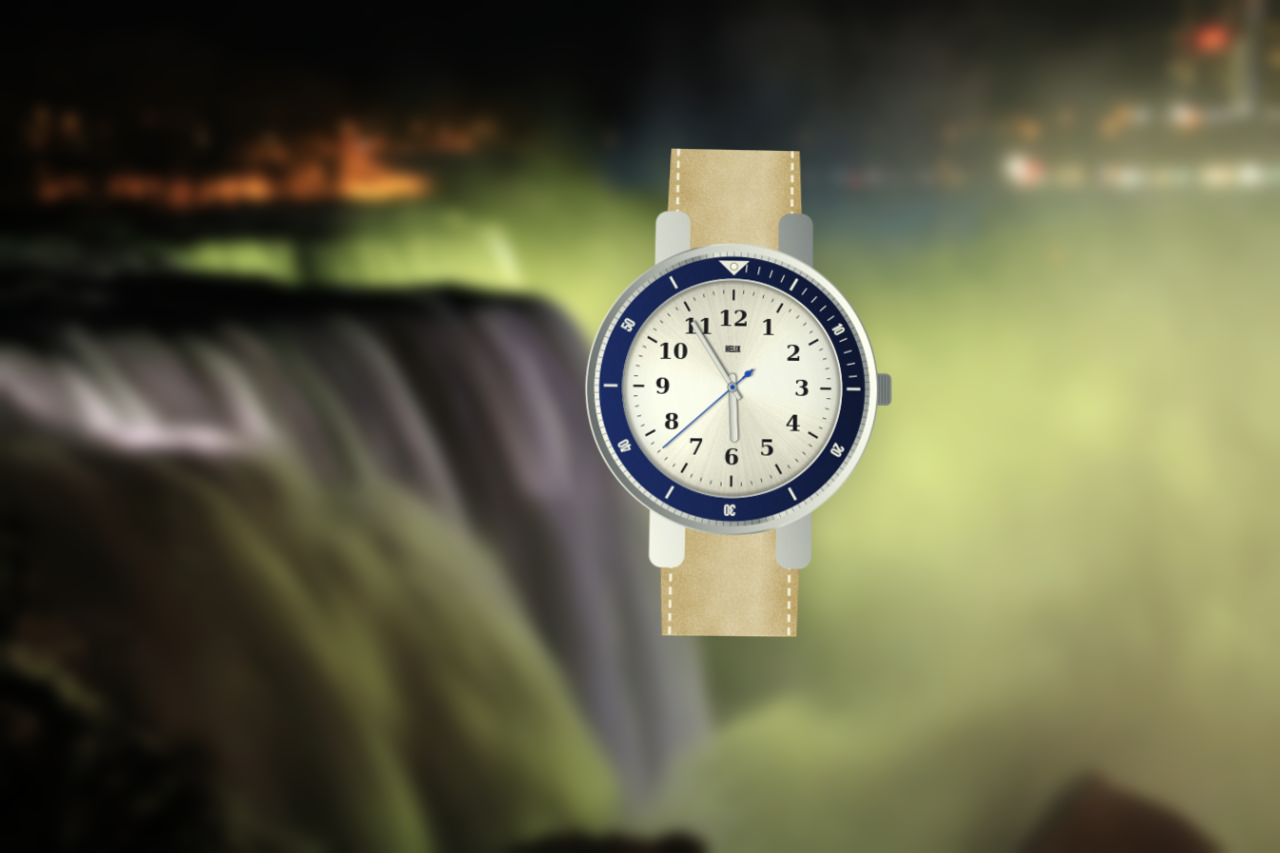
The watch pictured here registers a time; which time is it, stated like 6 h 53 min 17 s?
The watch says 5 h 54 min 38 s
